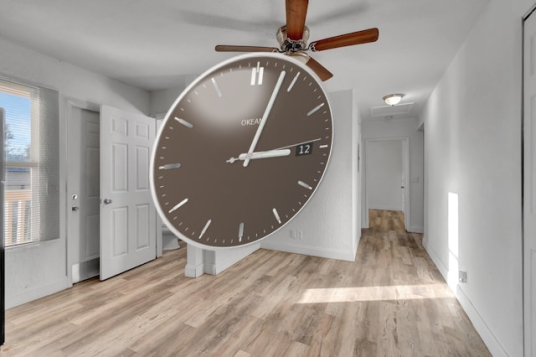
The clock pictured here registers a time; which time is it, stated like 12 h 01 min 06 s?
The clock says 3 h 03 min 14 s
